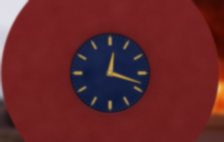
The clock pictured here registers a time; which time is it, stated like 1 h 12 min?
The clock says 12 h 18 min
